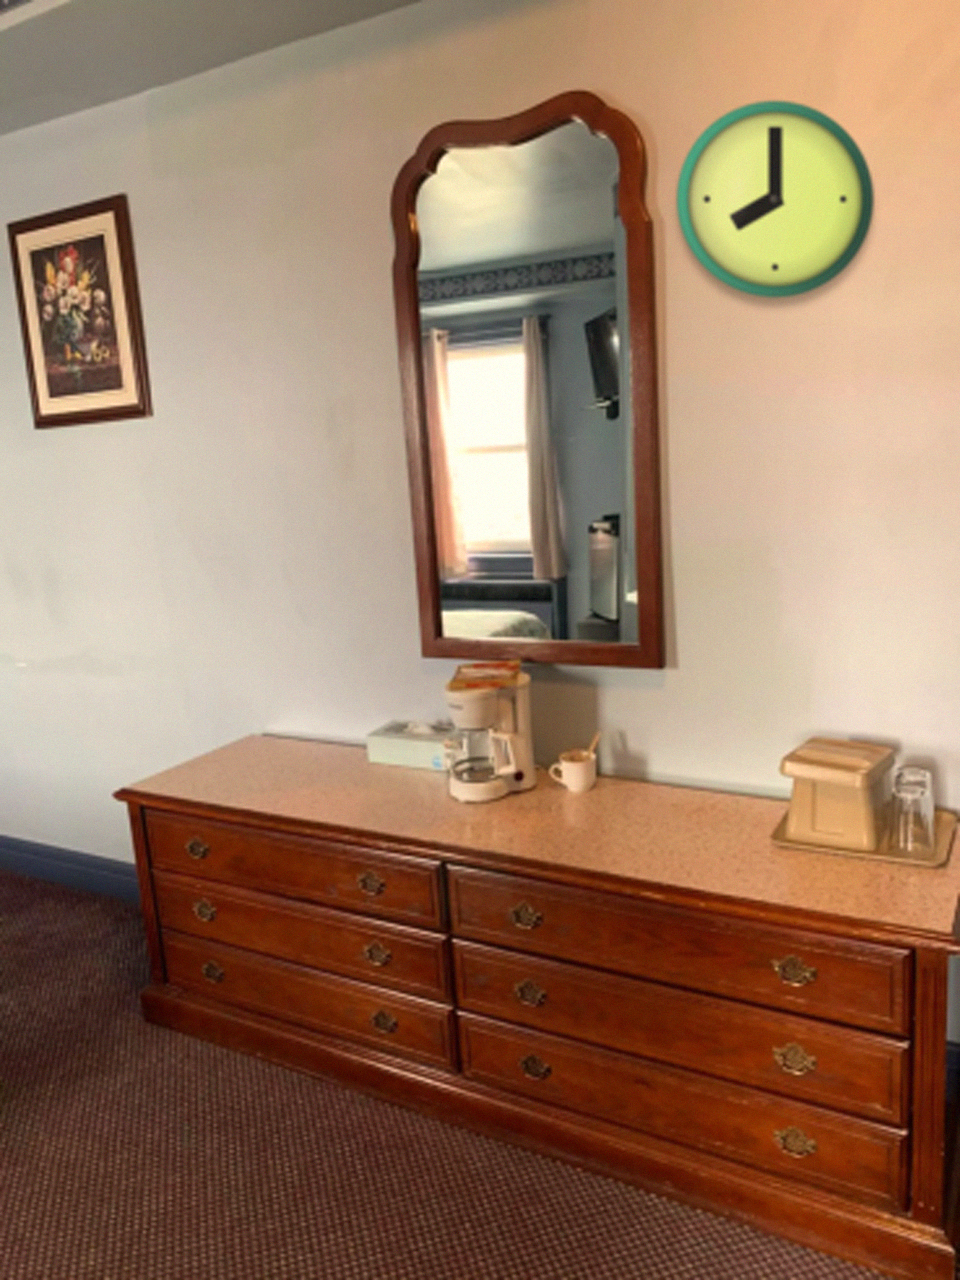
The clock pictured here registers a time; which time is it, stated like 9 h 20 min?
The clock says 8 h 00 min
